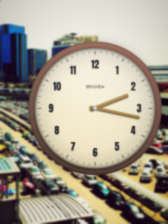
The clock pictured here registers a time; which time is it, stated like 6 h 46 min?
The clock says 2 h 17 min
